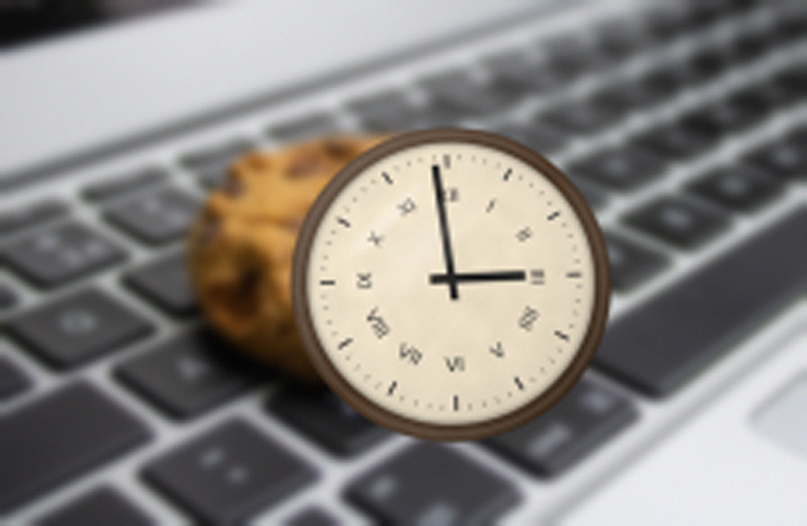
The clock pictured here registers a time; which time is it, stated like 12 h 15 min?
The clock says 2 h 59 min
